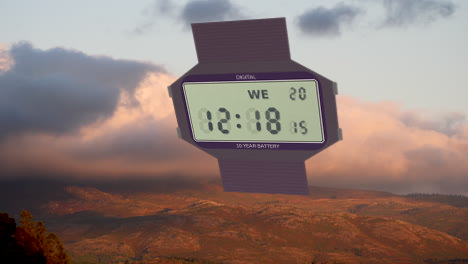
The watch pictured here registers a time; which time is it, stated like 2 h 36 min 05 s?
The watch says 12 h 18 min 15 s
